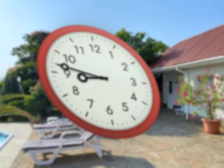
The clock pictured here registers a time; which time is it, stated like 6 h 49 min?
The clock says 8 h 47 min
